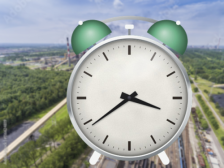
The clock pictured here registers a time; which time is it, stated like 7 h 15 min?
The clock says 3 h 39 min
